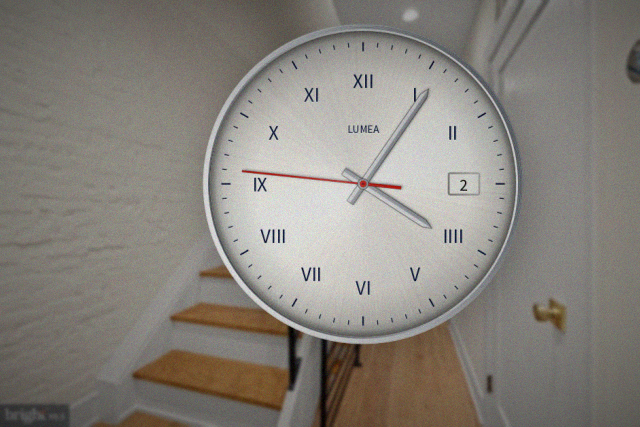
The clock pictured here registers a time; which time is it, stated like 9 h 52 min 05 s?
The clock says 4 h 05 min 46 s
